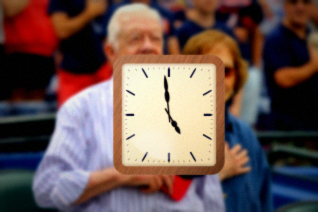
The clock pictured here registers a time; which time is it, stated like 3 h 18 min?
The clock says 4 h 59 min
